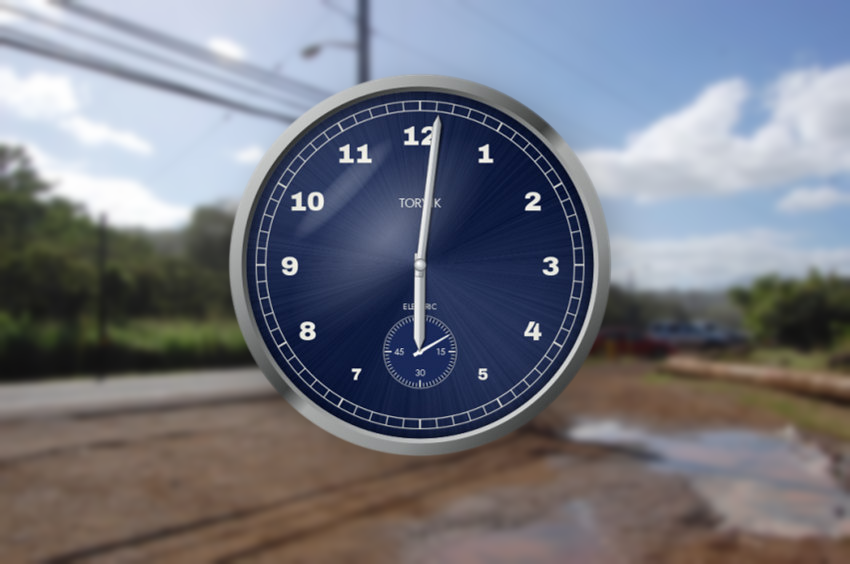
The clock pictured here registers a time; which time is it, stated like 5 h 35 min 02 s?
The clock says 6 h 01 min 10 s
